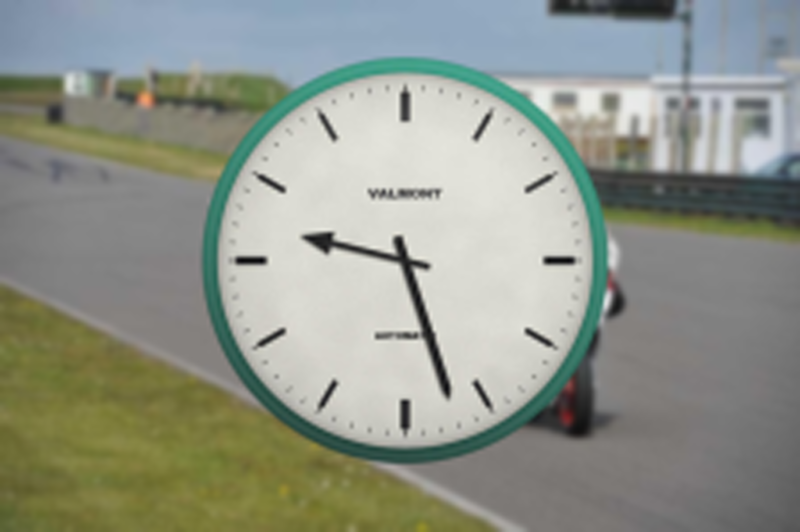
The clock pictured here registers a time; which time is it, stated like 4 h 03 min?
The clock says 9 h 27 min
